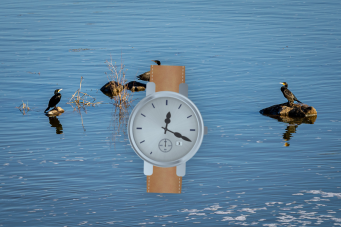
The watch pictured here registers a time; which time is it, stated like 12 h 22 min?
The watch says 12 h 19 min
